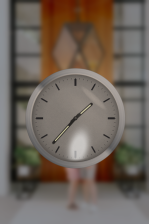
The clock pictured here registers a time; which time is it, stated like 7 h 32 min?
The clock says 1 h 37 min
